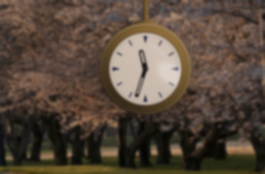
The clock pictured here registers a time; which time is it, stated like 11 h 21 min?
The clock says 11 h 33 min
